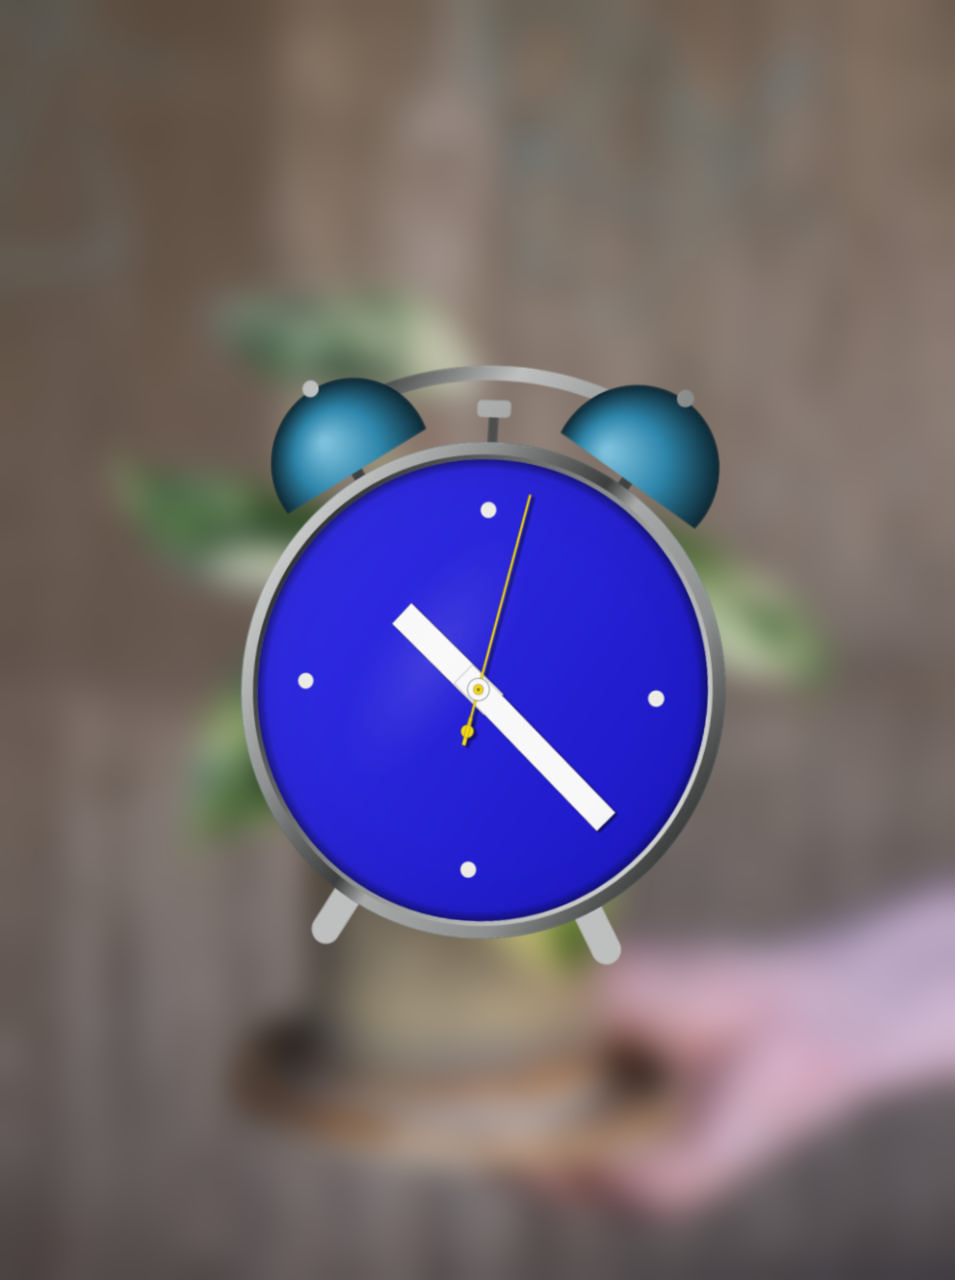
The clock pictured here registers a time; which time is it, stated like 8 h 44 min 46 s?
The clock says 10 h 22 min 02 s
